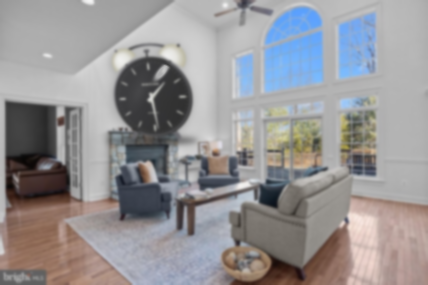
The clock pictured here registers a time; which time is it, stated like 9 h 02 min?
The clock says 1 h 29 min
